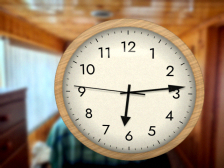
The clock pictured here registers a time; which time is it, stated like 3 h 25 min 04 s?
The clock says 6 h 13 min 46 s
